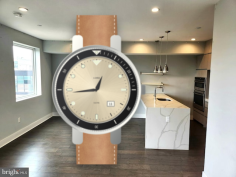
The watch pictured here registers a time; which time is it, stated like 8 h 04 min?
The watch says 12 h 44 min
